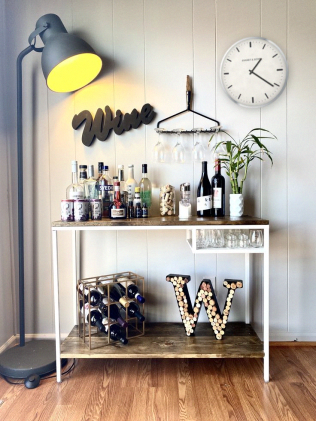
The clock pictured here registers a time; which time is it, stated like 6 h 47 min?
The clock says 1 h 21 min
